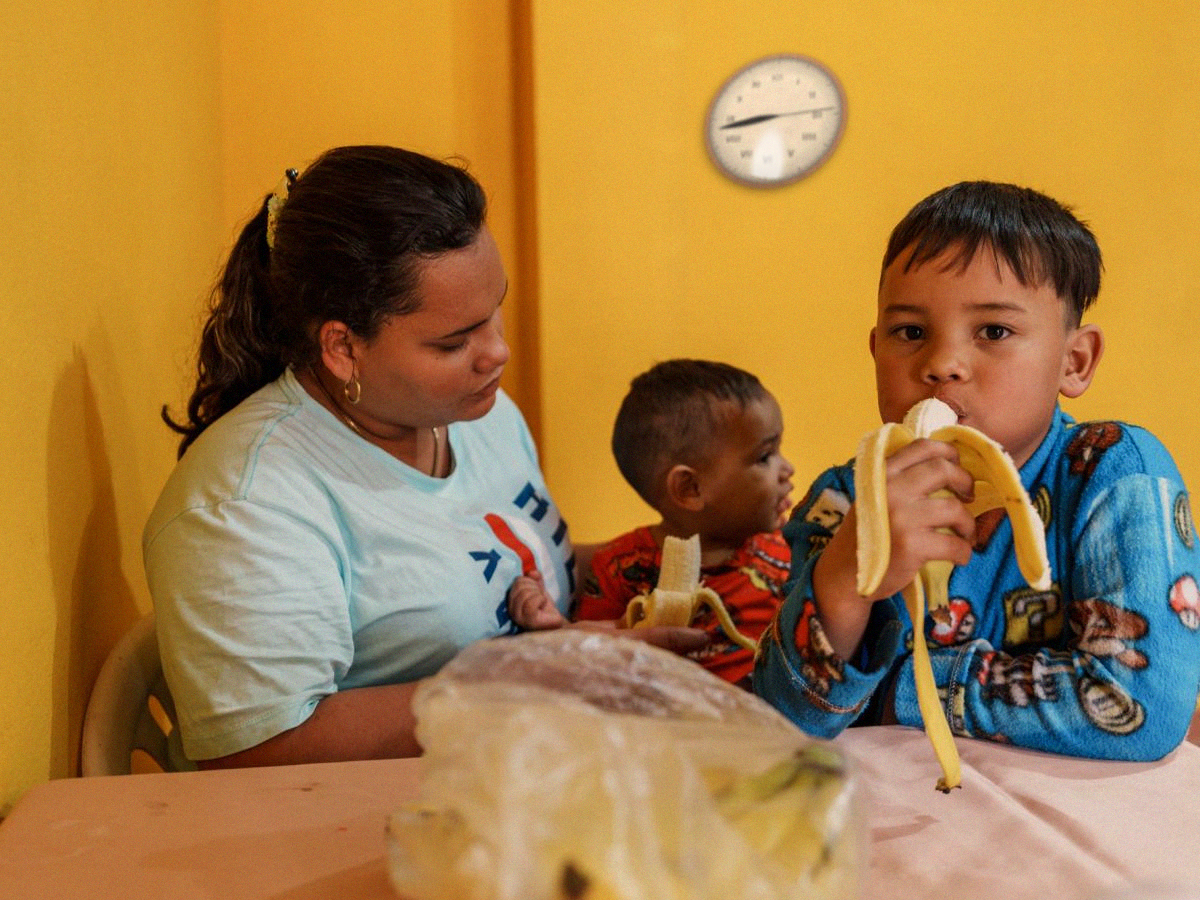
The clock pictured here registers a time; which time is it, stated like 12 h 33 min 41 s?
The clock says 8 h 43 min 14 s
